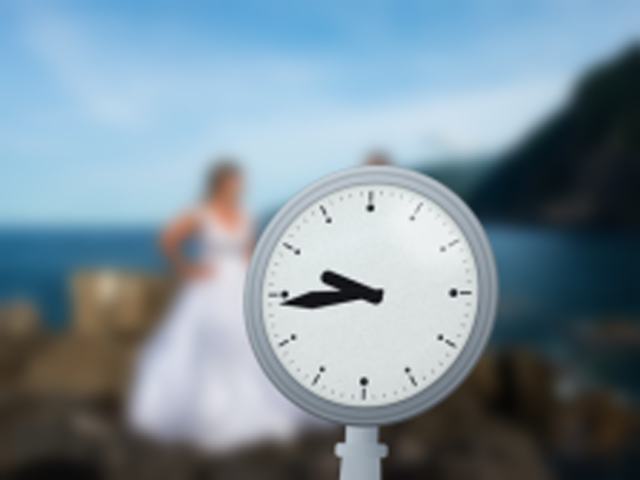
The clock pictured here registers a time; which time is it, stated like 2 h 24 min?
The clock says 9 h 44 min
